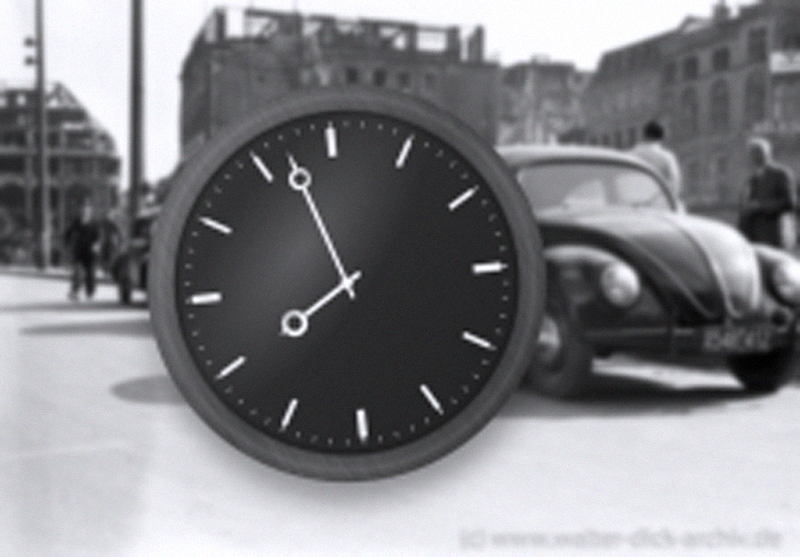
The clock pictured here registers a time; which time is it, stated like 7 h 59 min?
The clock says 7 h 57 min
